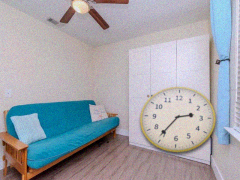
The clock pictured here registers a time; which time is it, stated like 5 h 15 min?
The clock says 2 h 36 min
